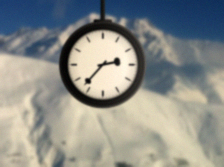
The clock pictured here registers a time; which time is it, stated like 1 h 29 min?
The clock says 2 h 37 min
